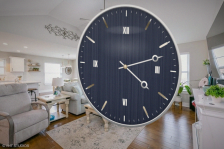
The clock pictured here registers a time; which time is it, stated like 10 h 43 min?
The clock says 4 h 12 min
